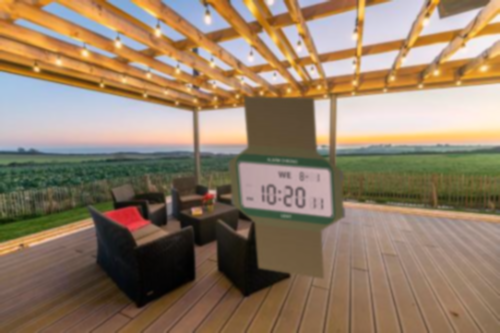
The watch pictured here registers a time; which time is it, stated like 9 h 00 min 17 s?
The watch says 10 h 20 min 11 s
